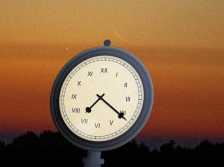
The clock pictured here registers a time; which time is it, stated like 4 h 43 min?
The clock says 7 h 21 min
